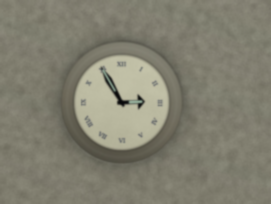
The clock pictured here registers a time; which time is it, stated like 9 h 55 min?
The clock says 2 h 55 min
